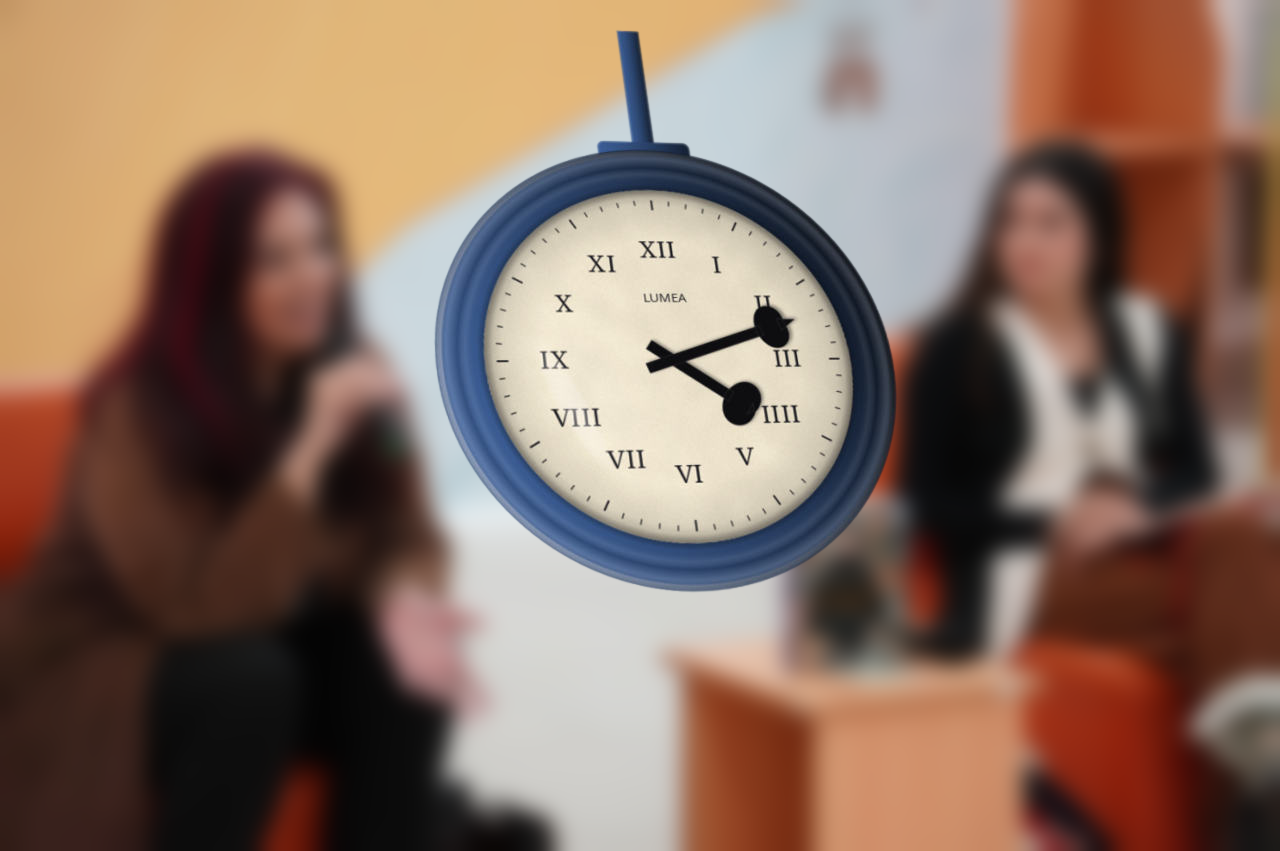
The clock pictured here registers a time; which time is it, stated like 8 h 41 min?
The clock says 4 h 12 min
